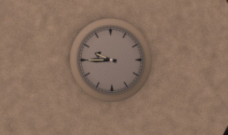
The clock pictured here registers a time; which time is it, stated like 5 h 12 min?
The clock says 9 h 45 min
